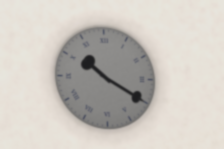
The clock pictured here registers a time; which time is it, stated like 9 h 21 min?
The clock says 10 h 20 min
